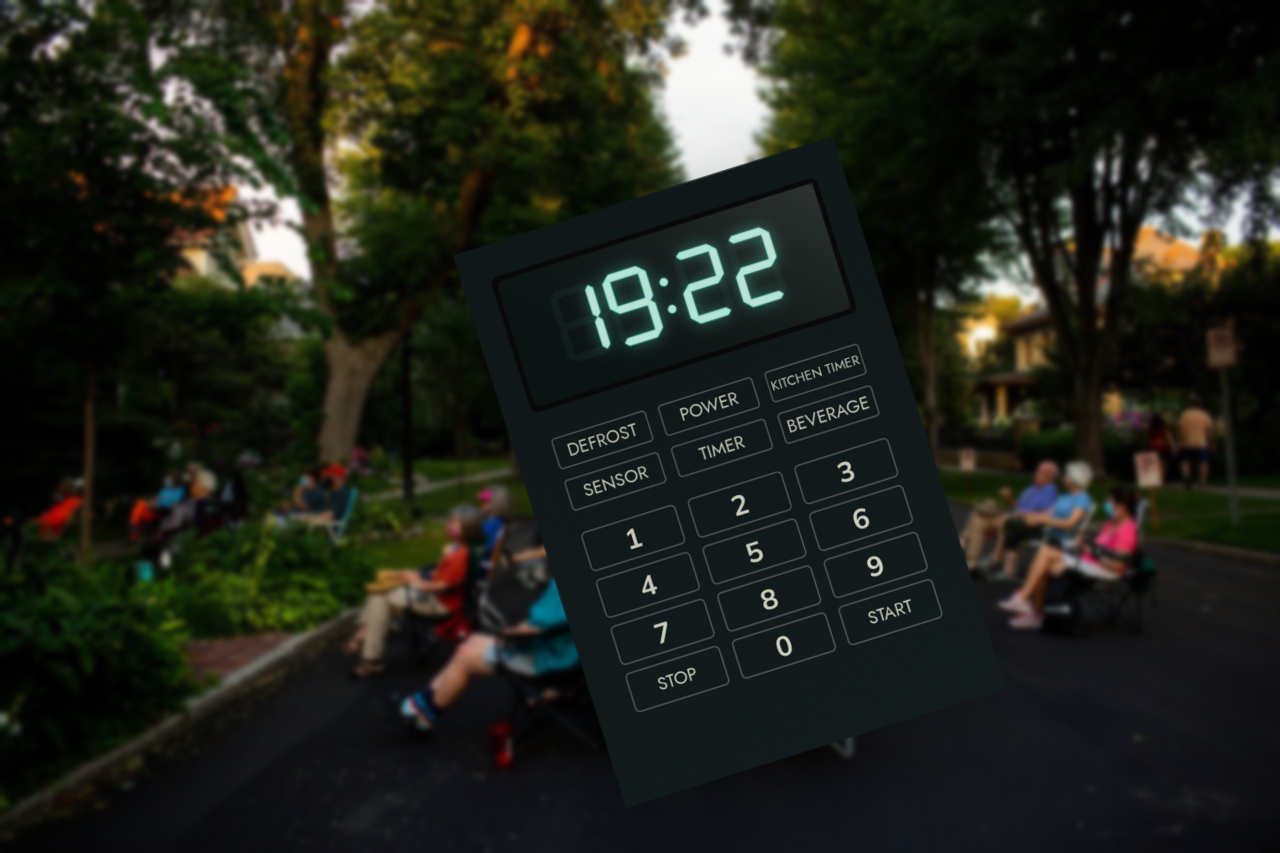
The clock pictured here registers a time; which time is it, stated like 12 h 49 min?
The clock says 19 h 22 min
